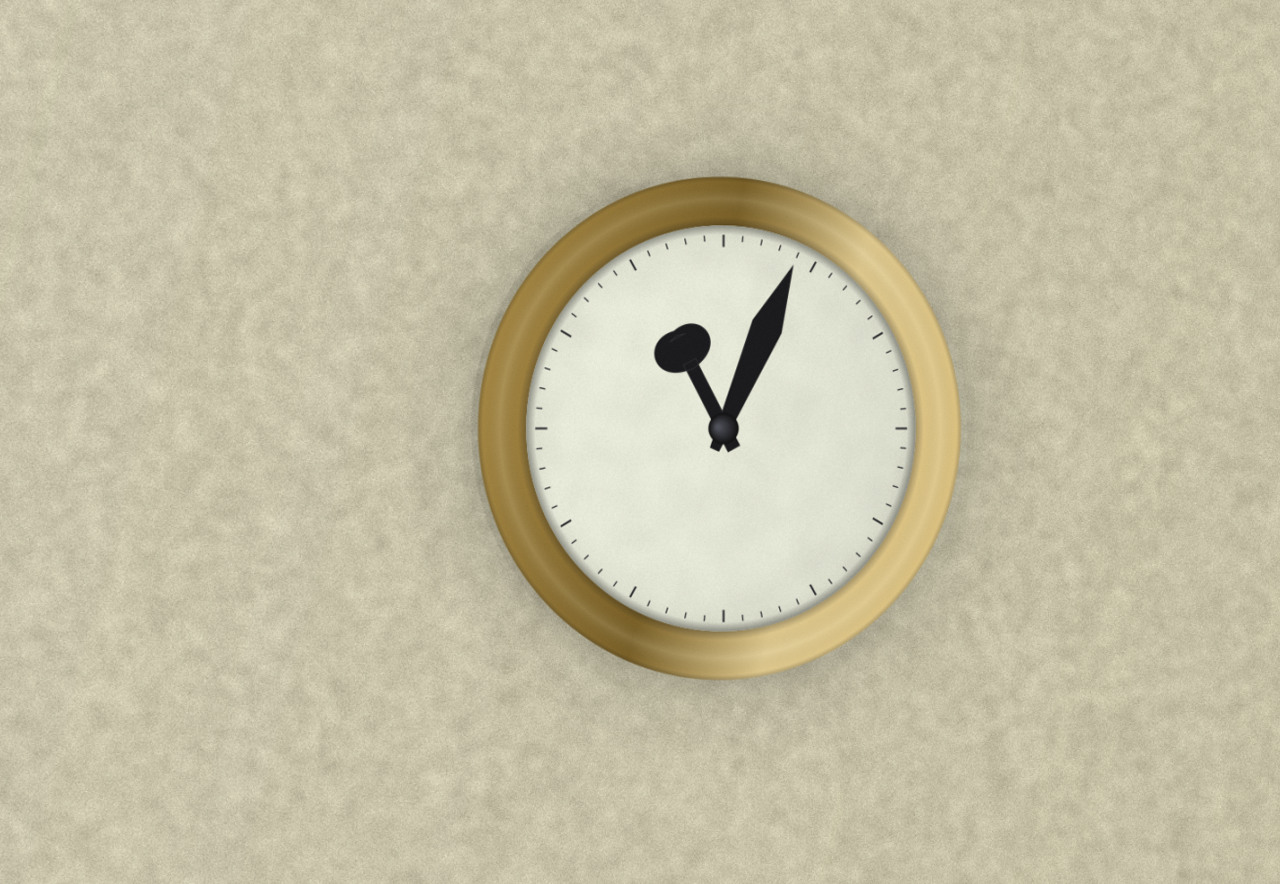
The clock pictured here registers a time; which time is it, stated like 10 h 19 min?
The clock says 11 h 04 min
